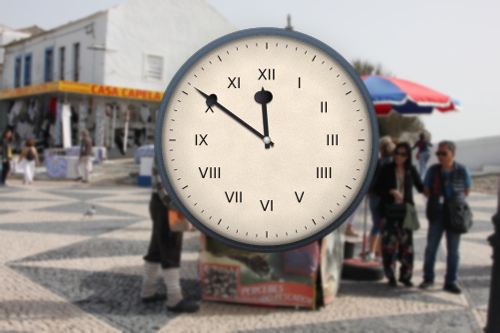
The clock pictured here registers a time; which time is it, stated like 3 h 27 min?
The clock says 11 h 51 min
